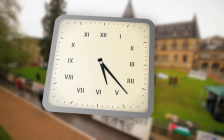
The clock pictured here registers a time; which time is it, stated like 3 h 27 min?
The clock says 5 h 23 min
